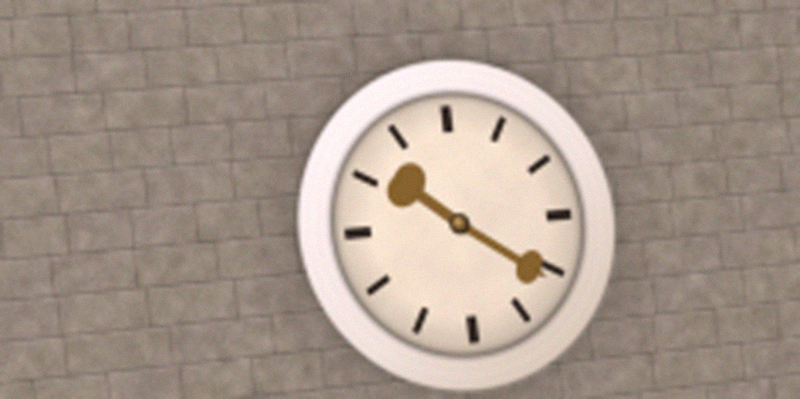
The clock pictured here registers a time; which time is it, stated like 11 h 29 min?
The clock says 10 h 21 min
